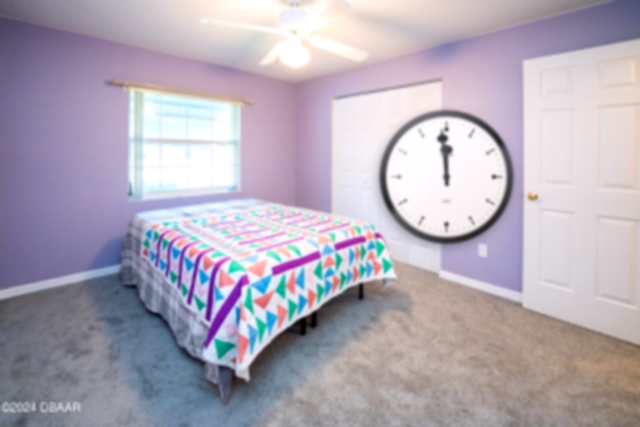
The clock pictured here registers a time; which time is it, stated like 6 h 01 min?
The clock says 11 h 59 min
